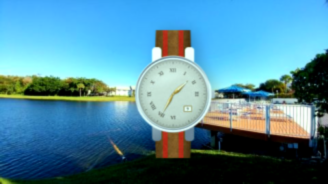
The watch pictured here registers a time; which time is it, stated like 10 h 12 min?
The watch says 1 h 35 min
